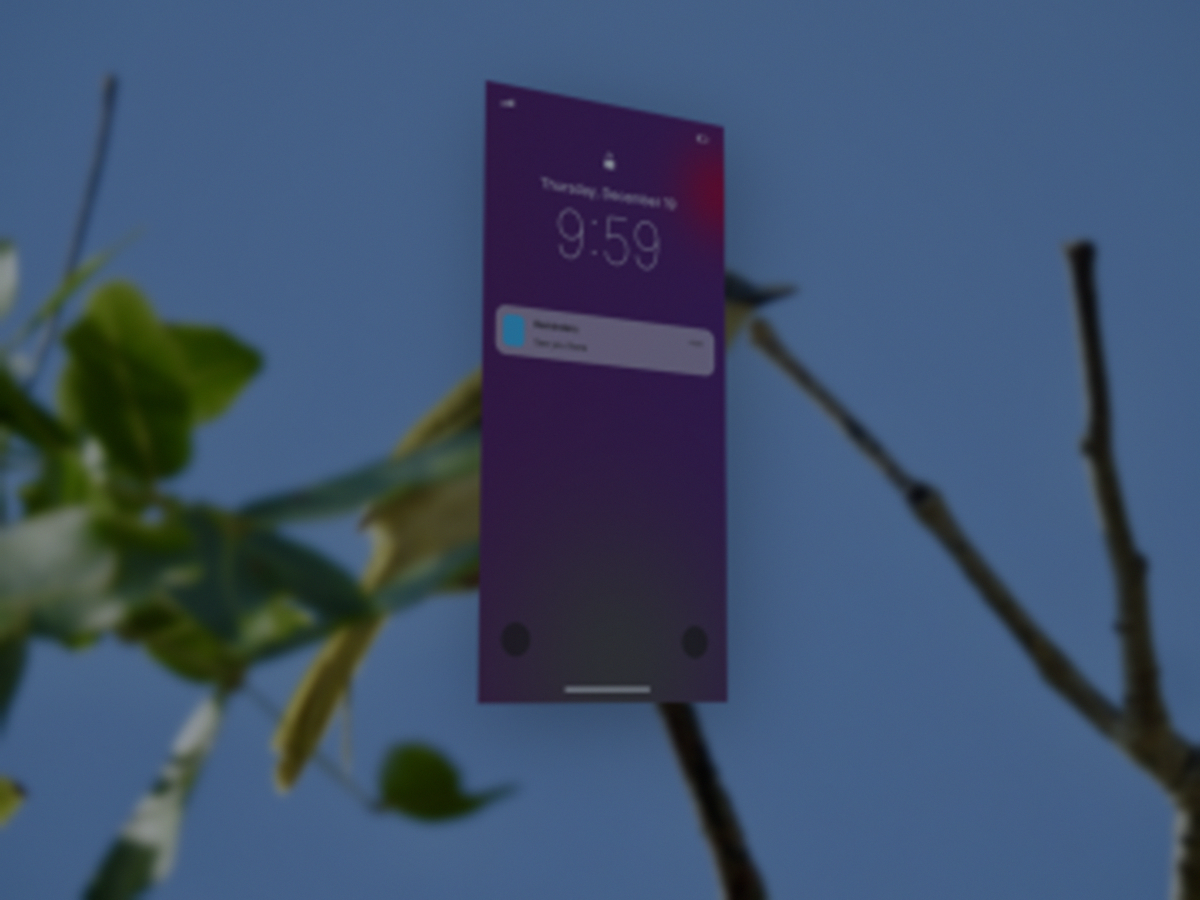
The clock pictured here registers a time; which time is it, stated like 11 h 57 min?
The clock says 9 h 59 min
